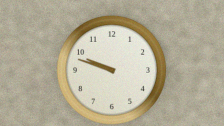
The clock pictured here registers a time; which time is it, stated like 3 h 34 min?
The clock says 9 h 48 min
